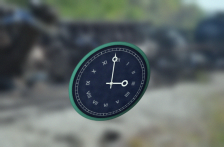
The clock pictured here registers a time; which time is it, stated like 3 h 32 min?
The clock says 2 h 59 min
